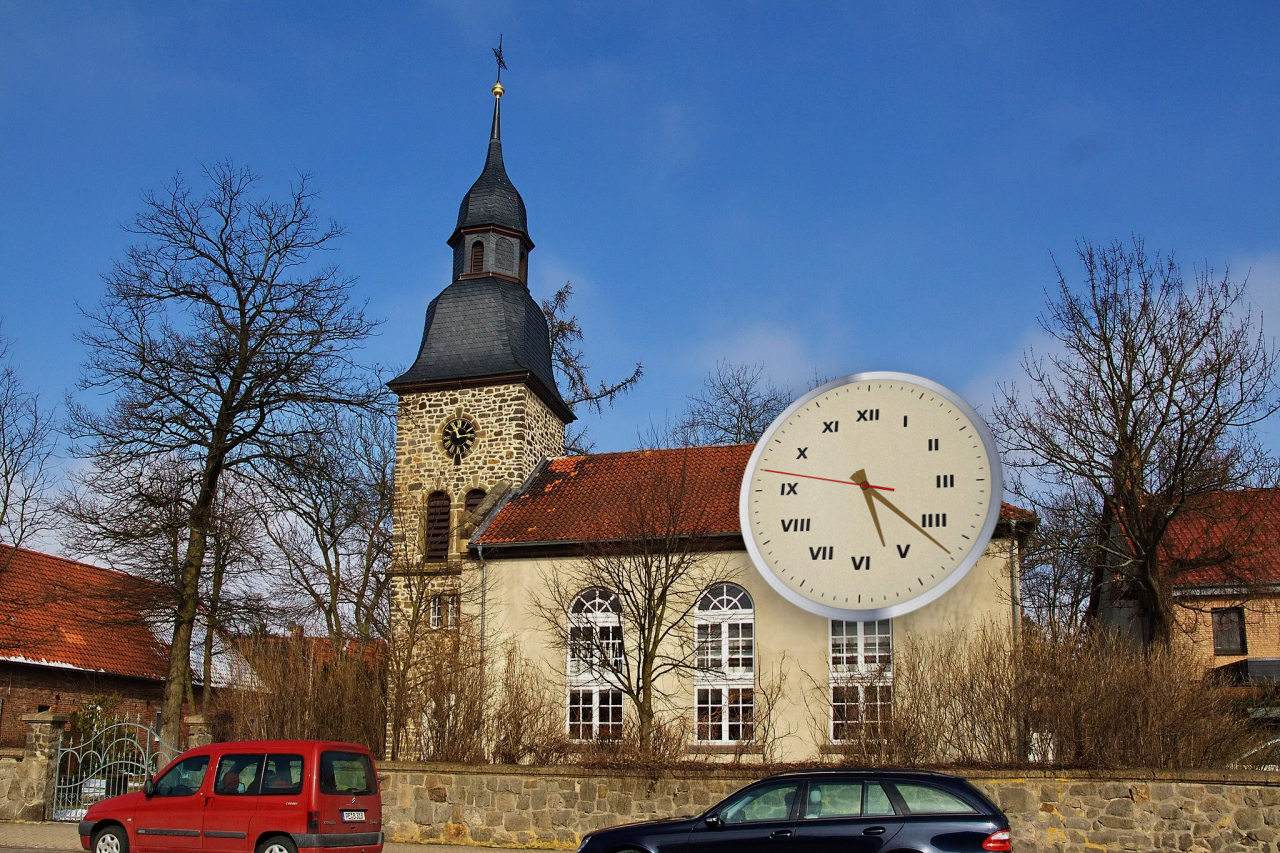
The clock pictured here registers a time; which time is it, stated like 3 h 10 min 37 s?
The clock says 5 h 21 min 47 s
